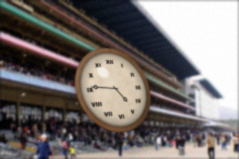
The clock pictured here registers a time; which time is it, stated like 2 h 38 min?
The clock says 4 h 46 min
